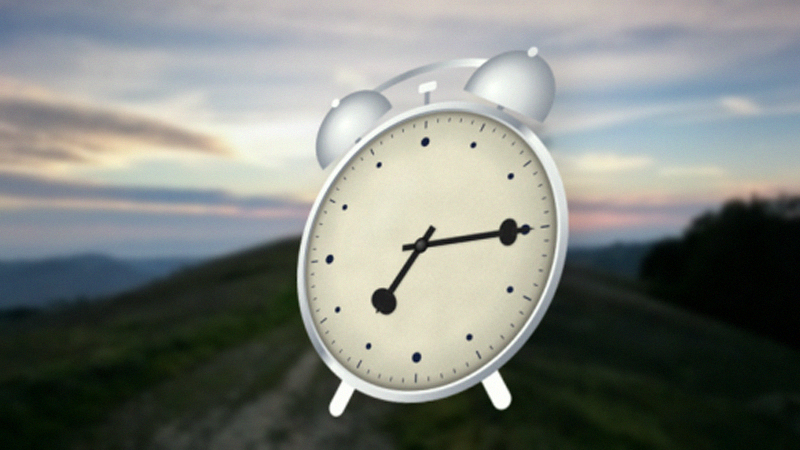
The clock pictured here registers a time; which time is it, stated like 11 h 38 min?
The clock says 7 h 15 min
